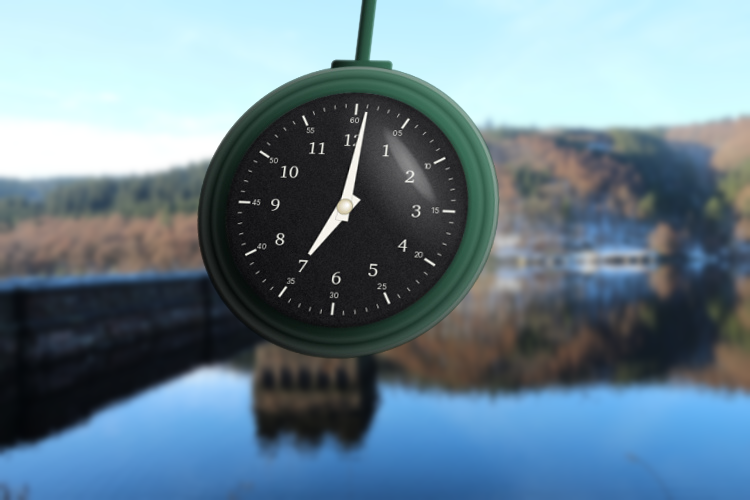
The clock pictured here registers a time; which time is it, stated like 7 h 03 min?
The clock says 7 h 01 min
